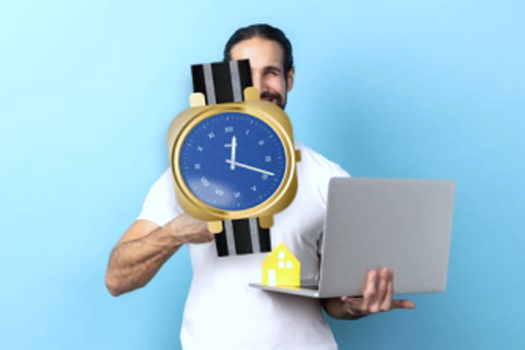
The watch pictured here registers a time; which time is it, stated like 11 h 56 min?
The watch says 12 h 19 min
